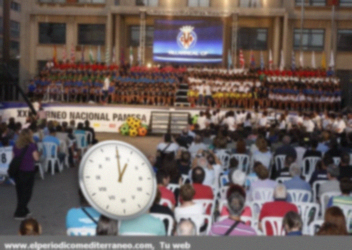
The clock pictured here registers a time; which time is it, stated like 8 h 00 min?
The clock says 1 h 00 min
